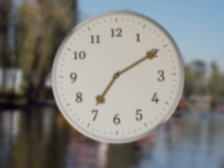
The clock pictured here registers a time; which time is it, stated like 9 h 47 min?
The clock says 7 h 10 min
